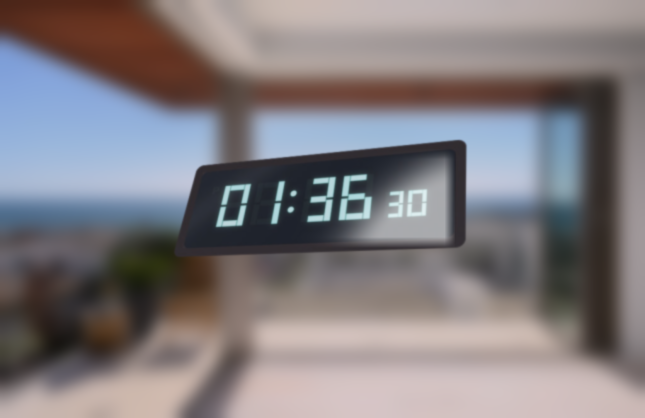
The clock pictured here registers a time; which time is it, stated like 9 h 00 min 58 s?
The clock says 1 h 36 min 30 s
